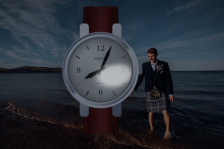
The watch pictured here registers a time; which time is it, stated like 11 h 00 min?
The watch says 8 h 04 min
